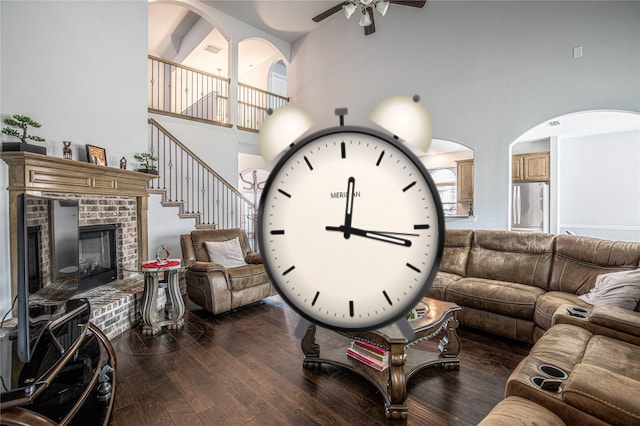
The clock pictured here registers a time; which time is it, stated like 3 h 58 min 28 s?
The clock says 12 h 17 min 16 s
